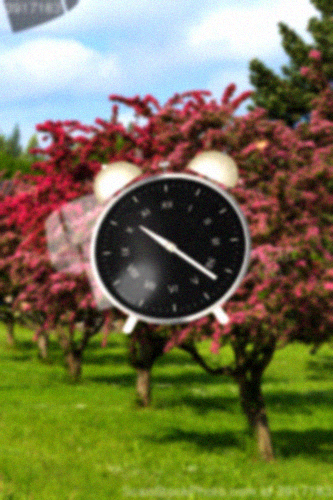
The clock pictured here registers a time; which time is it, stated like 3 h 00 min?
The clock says 10 h 22 min
